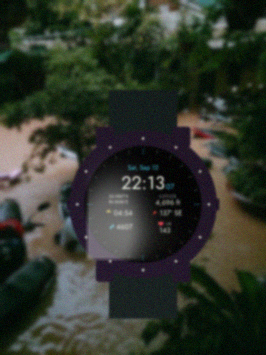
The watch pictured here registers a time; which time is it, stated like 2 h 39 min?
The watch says 22 h 13 min
